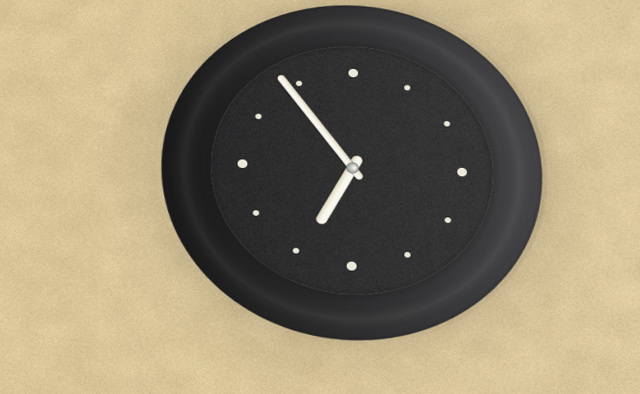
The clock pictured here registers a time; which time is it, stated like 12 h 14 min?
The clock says 6 h 54 min
